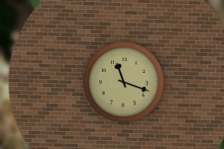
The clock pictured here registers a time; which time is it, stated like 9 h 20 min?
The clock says 11 h 18 min
